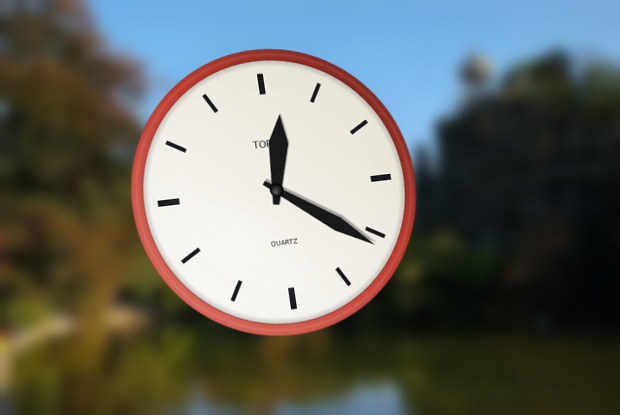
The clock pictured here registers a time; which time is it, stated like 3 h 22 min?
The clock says 12 h 21 min
